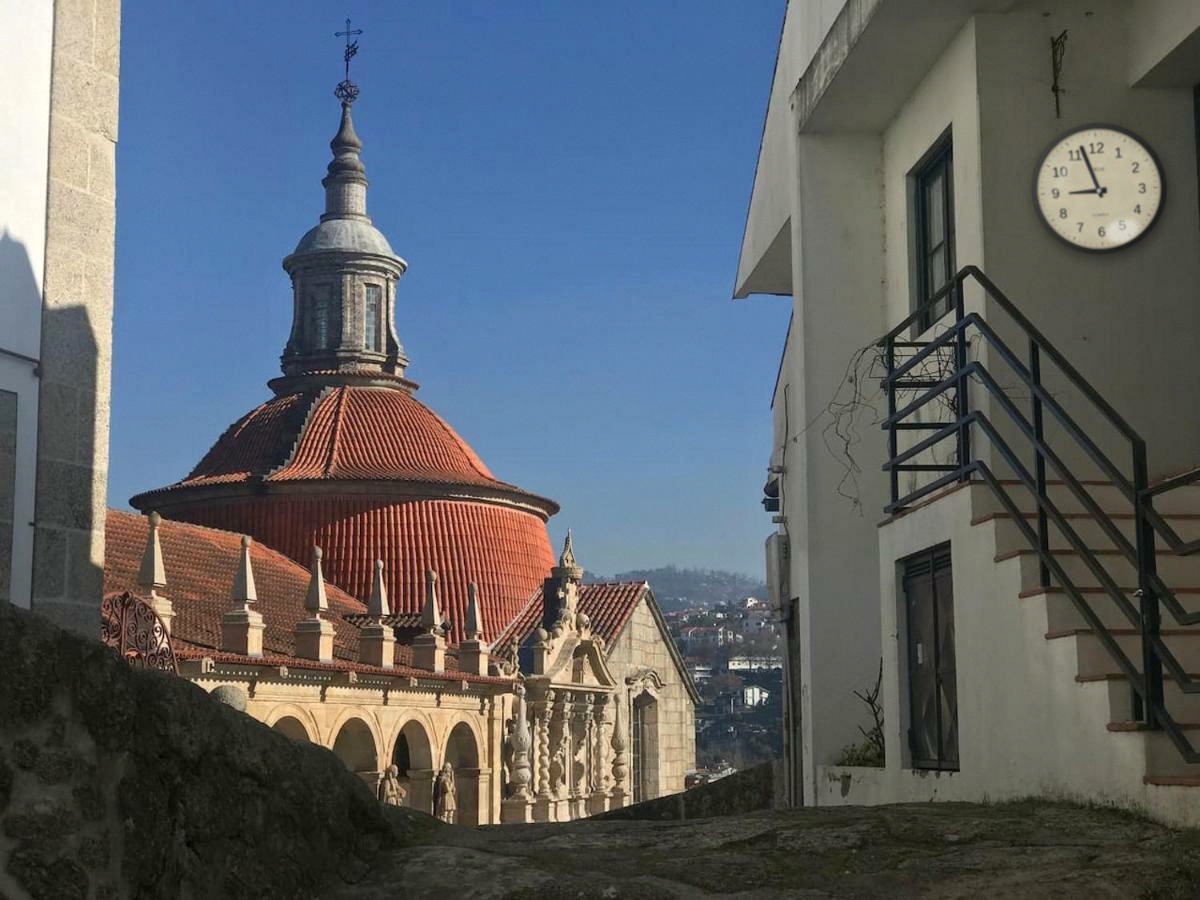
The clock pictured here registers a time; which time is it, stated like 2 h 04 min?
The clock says 8 h 57 min
